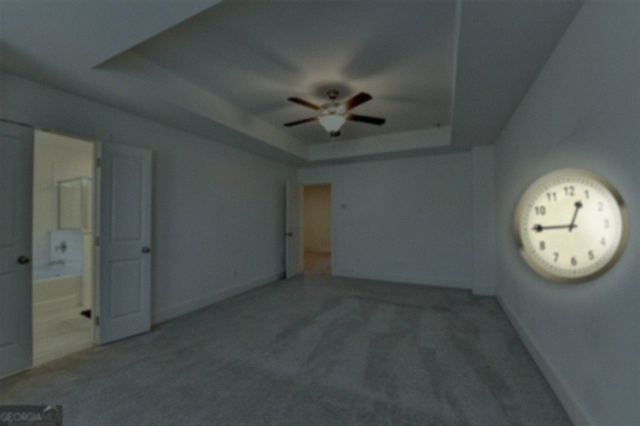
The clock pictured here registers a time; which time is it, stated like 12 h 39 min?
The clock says 12 h 45 min
